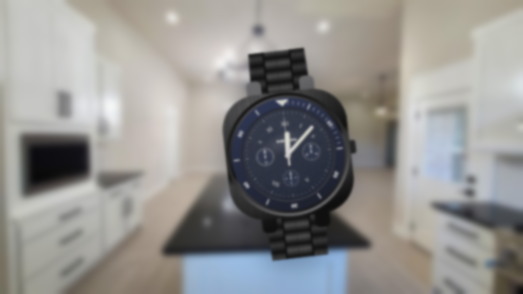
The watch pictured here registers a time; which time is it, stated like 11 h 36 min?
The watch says 12 h 08 min
